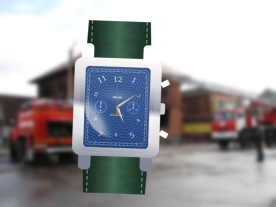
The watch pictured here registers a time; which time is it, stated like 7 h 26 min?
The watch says 5 h 09 min
